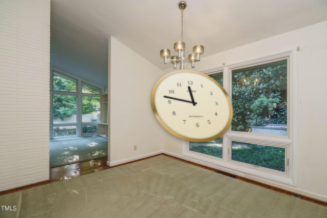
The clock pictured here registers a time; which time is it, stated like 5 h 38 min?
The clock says 11 h 47 min
